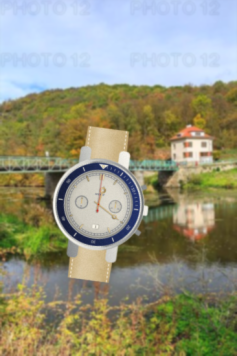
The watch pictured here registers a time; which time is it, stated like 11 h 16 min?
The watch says 12 h 20 min
